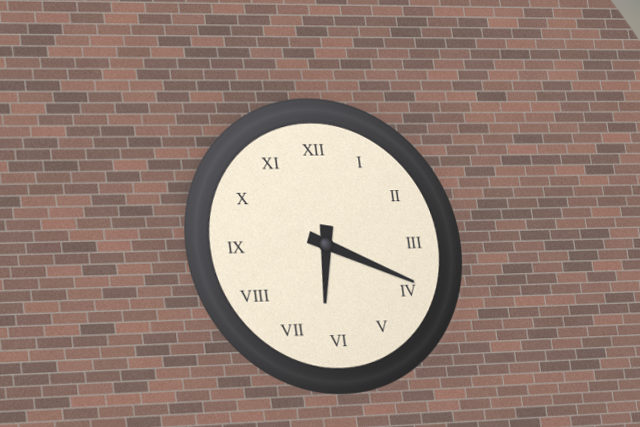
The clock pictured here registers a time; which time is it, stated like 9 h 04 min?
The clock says 6 h 19 min
